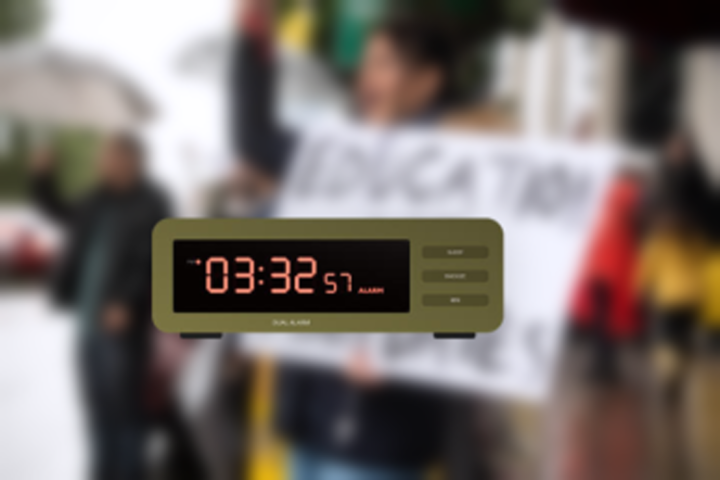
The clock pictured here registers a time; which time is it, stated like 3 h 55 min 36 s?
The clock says 3 h 32 min 57 s
